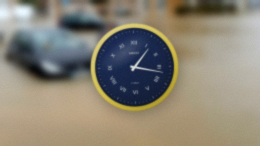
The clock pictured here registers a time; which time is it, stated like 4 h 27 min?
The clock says 1 h 17 min
